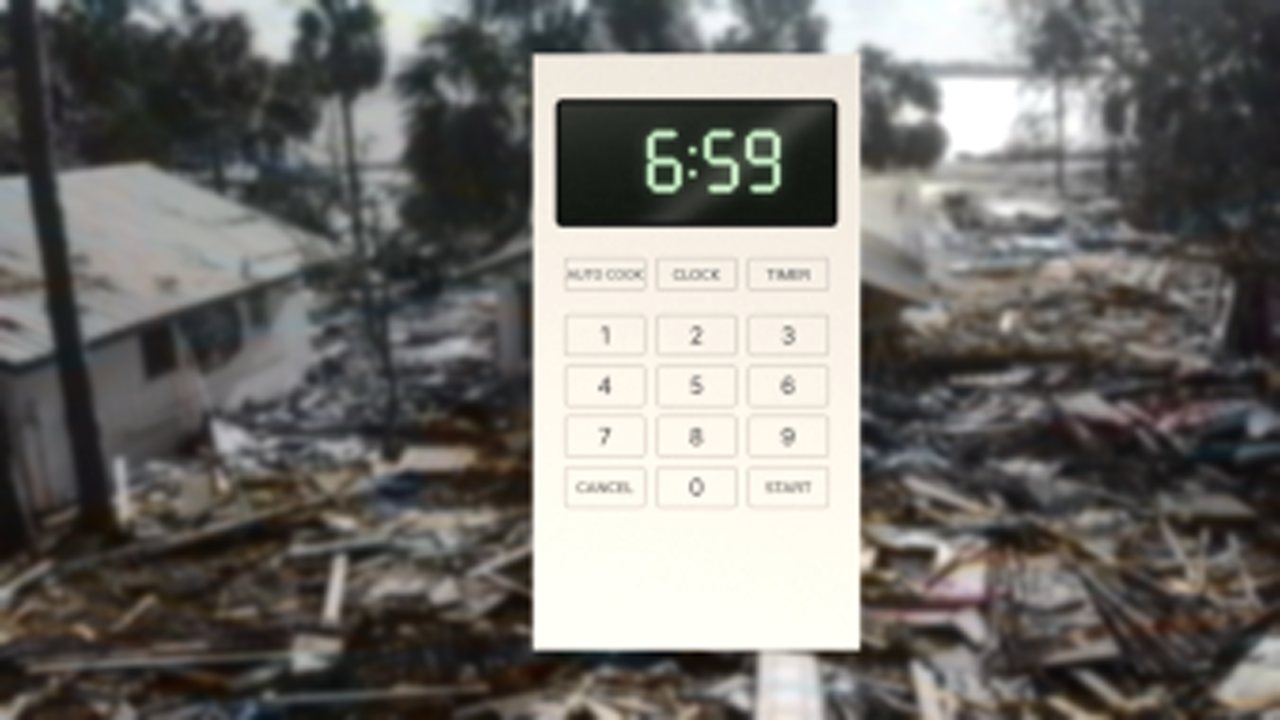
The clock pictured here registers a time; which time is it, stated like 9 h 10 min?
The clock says 6 h 59 min
